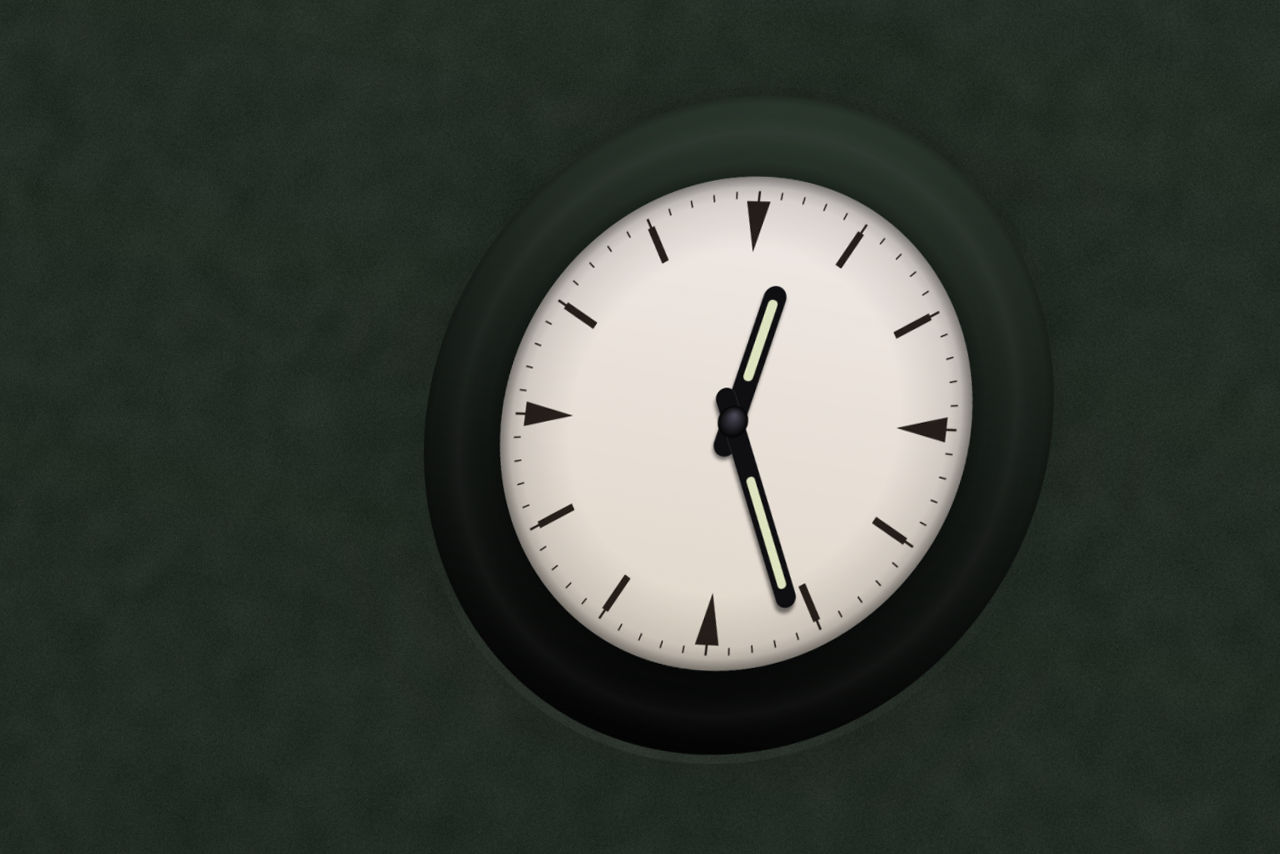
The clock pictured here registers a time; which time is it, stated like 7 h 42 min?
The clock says 12 h 26 min
